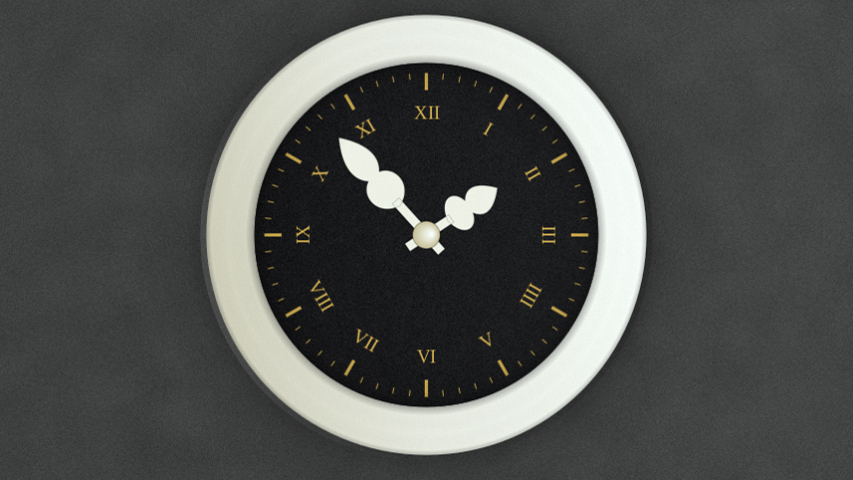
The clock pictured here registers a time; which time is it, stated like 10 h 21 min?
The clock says 1 h 53 min
